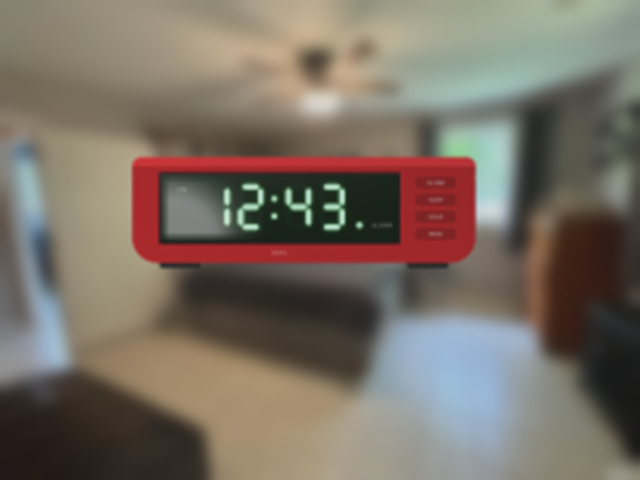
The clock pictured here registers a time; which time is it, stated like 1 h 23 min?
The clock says 12 h 43 min
